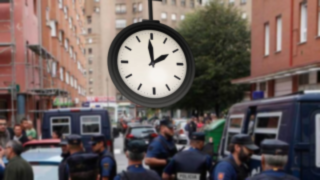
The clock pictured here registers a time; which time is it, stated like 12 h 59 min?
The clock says 1 h 59 min
